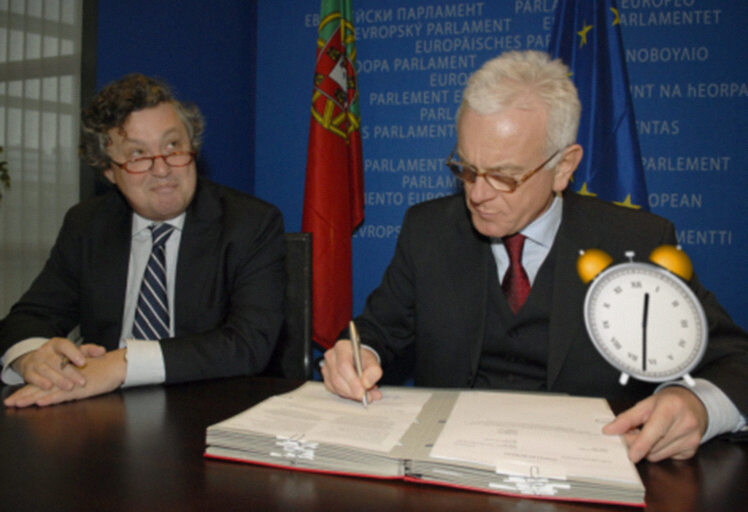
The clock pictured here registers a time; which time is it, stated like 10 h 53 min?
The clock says 12 h 32 min
